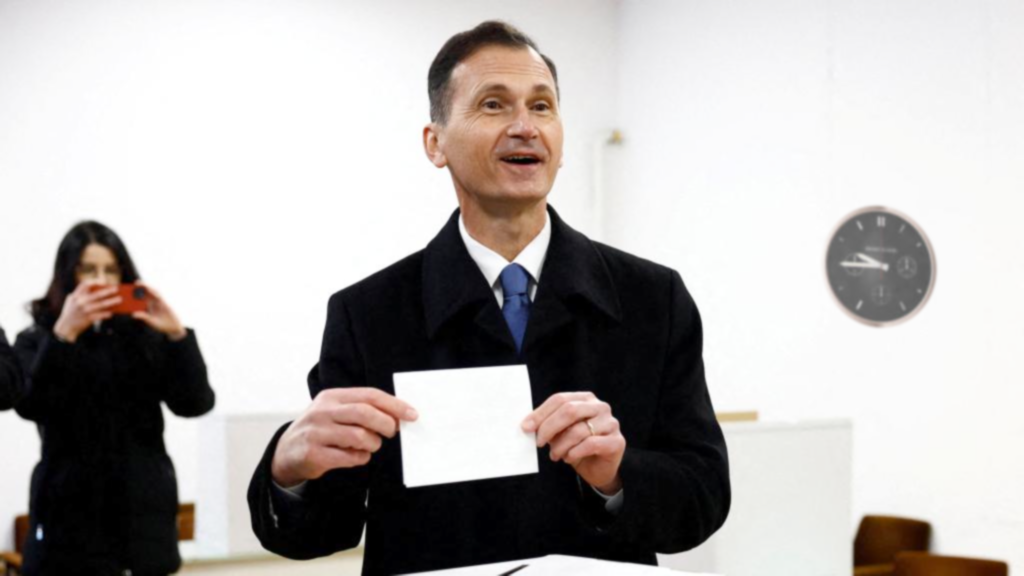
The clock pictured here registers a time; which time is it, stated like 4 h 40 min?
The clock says 9 h 45 min
